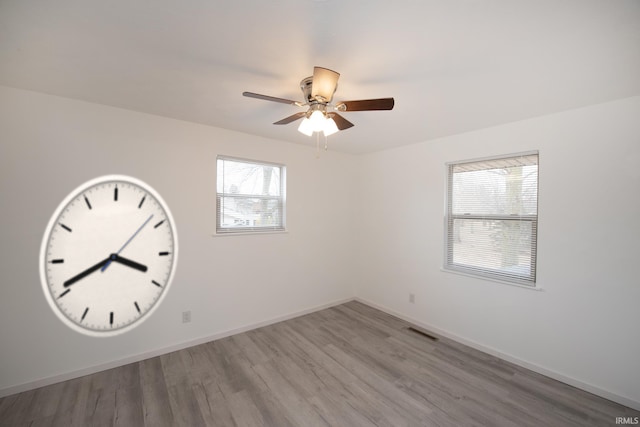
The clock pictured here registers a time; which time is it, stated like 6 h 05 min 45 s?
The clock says 3 h 41 min 08 s
